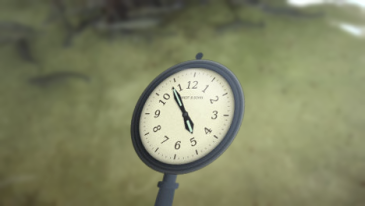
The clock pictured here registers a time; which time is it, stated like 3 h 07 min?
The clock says 4 h 54 min
